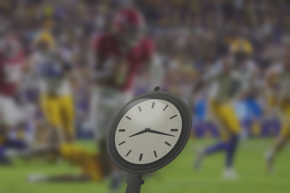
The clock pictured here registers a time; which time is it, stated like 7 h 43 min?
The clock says 8 h 17 min
